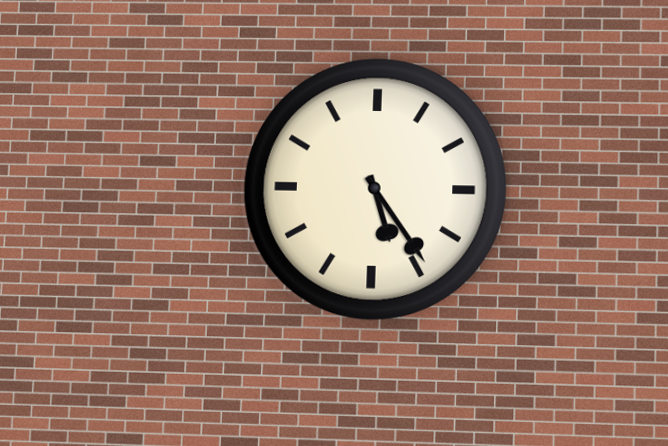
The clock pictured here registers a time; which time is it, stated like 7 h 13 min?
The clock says 5 h 24 min
